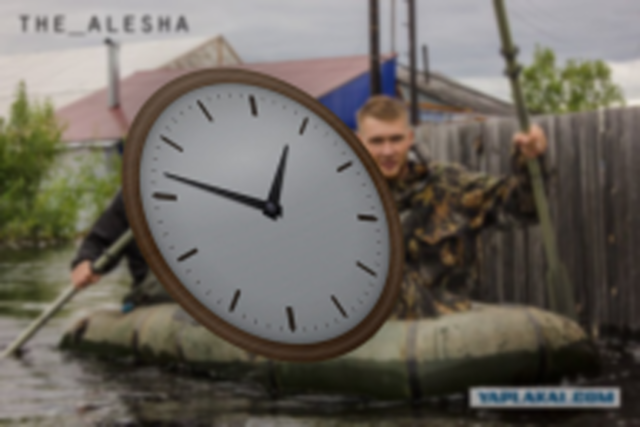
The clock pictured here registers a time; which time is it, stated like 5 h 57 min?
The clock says 12 h 47 min
